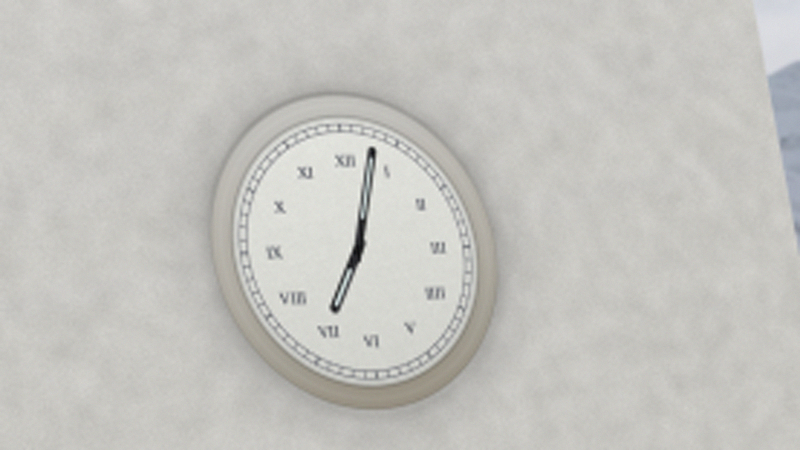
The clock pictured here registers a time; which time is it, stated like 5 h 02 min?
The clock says 7 h 03 min
